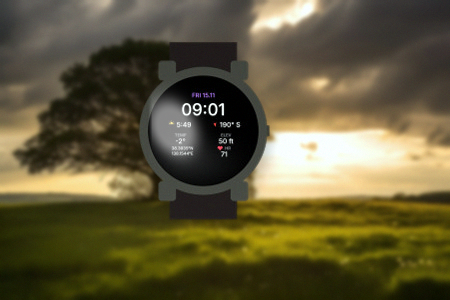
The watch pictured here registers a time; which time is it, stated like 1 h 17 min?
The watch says 9 h 01 min
